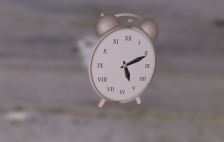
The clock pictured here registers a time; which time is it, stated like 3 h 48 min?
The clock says 5 h 11 min
